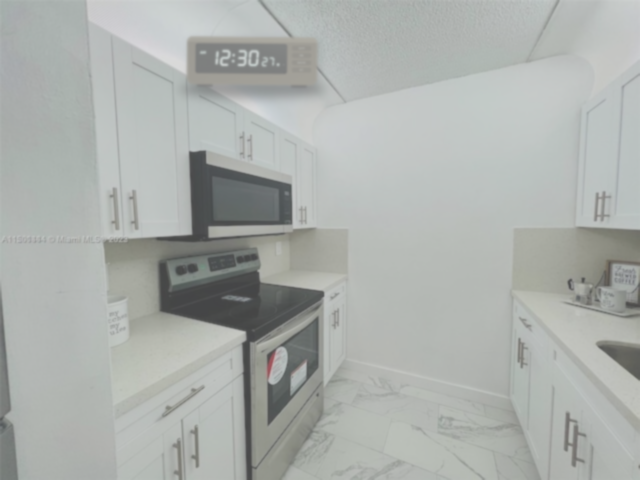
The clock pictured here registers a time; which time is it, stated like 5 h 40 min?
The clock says 12 h 30 min
